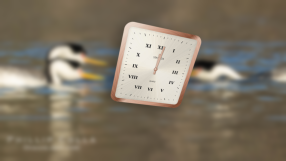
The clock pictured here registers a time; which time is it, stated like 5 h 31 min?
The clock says 12 h 01 min
